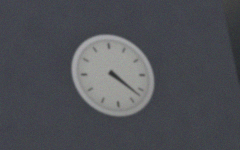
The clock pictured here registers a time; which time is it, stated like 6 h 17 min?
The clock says 4 h 22 min
